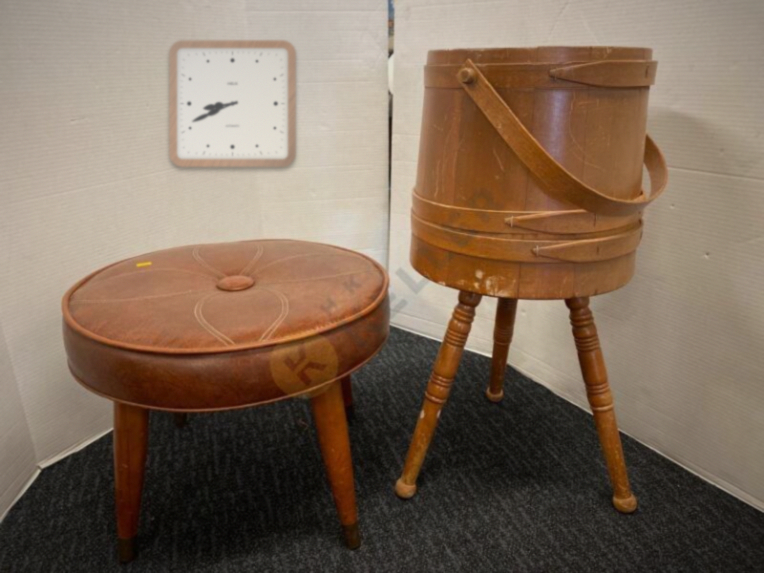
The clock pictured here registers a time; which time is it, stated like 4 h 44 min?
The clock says 8 h 41 min
